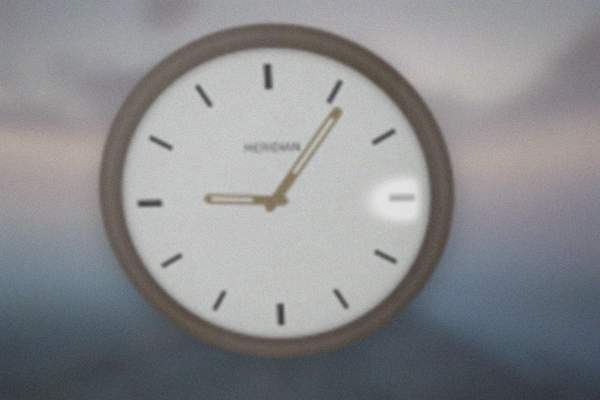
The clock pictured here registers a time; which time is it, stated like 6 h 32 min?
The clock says 9 h 06 min
